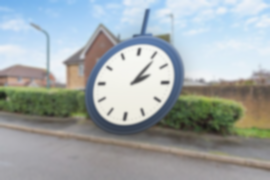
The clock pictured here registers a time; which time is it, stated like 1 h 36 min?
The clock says 2 h 06 min
